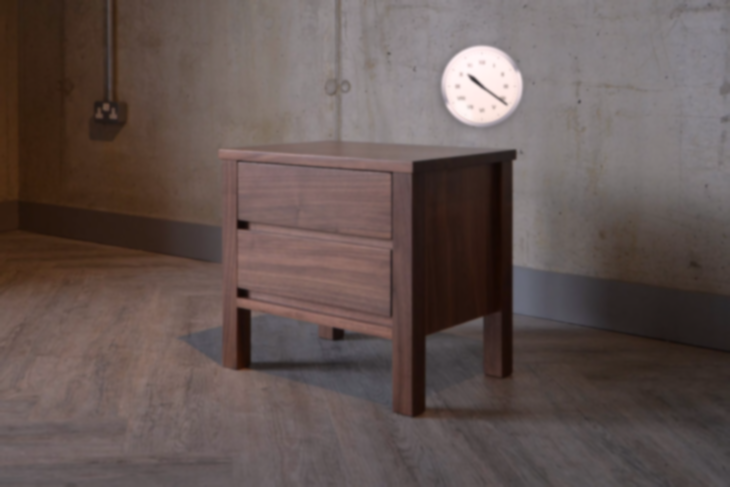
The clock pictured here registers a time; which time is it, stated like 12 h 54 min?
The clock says 10 h 21 min
